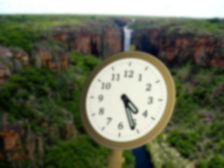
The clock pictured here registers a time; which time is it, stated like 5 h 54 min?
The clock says 4 h 26 min
